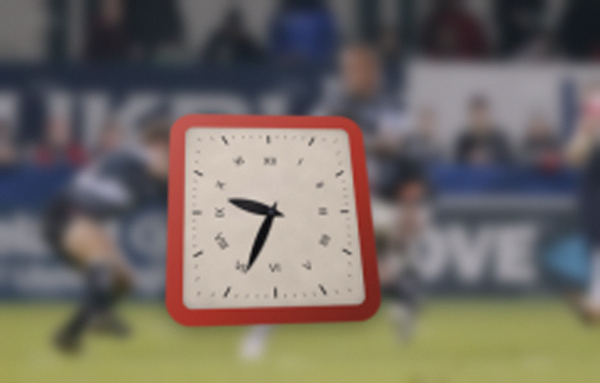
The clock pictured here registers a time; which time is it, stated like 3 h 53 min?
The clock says 9 h 34 min
